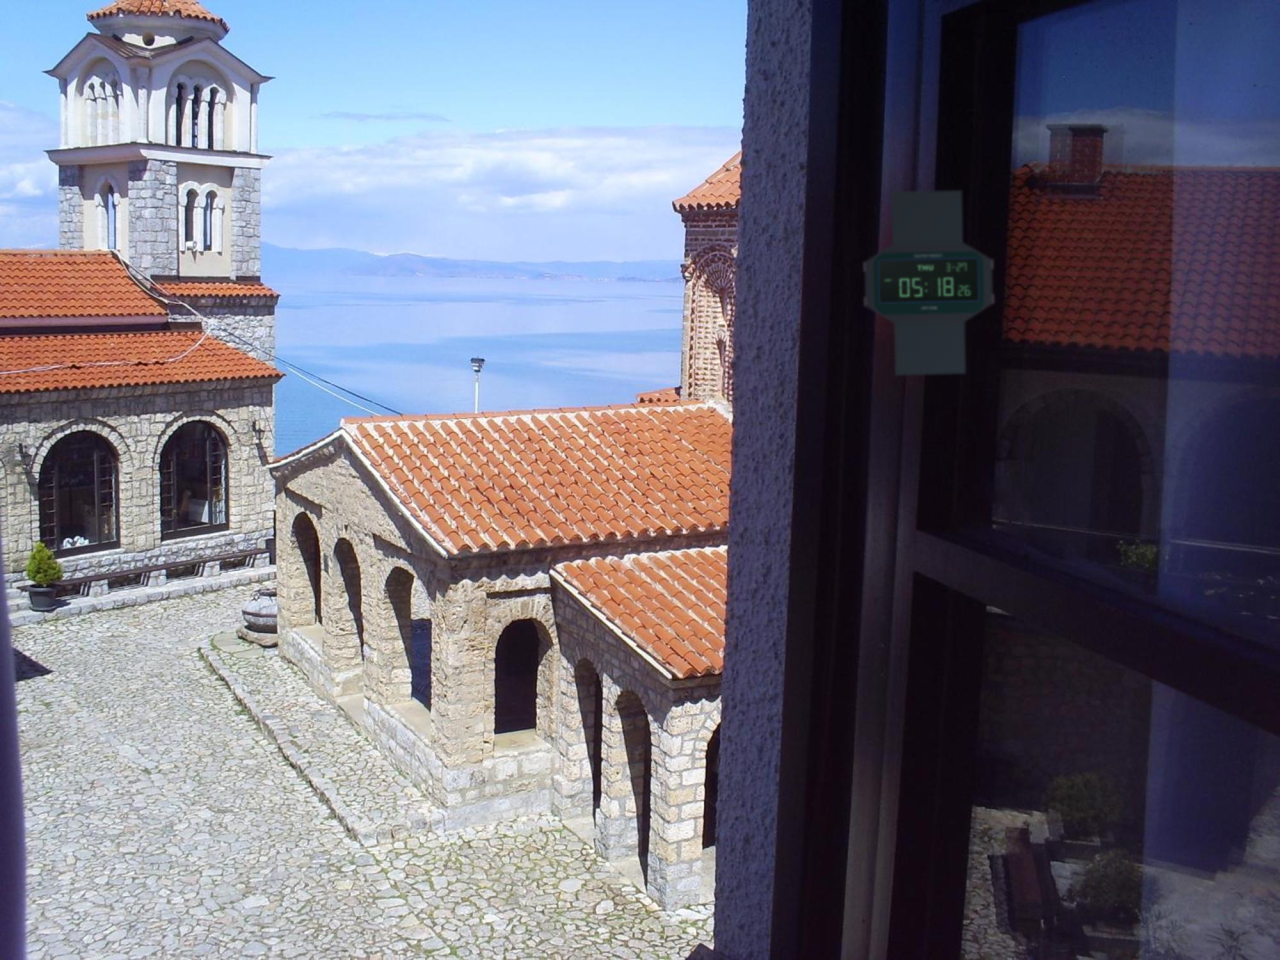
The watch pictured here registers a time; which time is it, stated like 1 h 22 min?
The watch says 5 h 18 min
